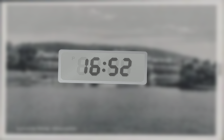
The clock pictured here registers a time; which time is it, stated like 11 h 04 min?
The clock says 16 h 52 min
